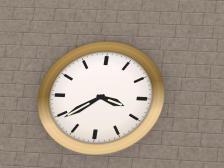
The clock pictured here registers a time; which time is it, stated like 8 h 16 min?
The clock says 3 h 39 min
